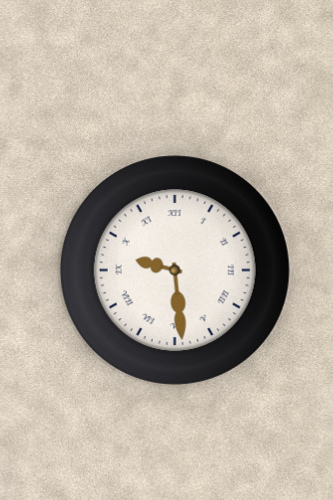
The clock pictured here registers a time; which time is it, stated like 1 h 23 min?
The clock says 9 h 29 min
